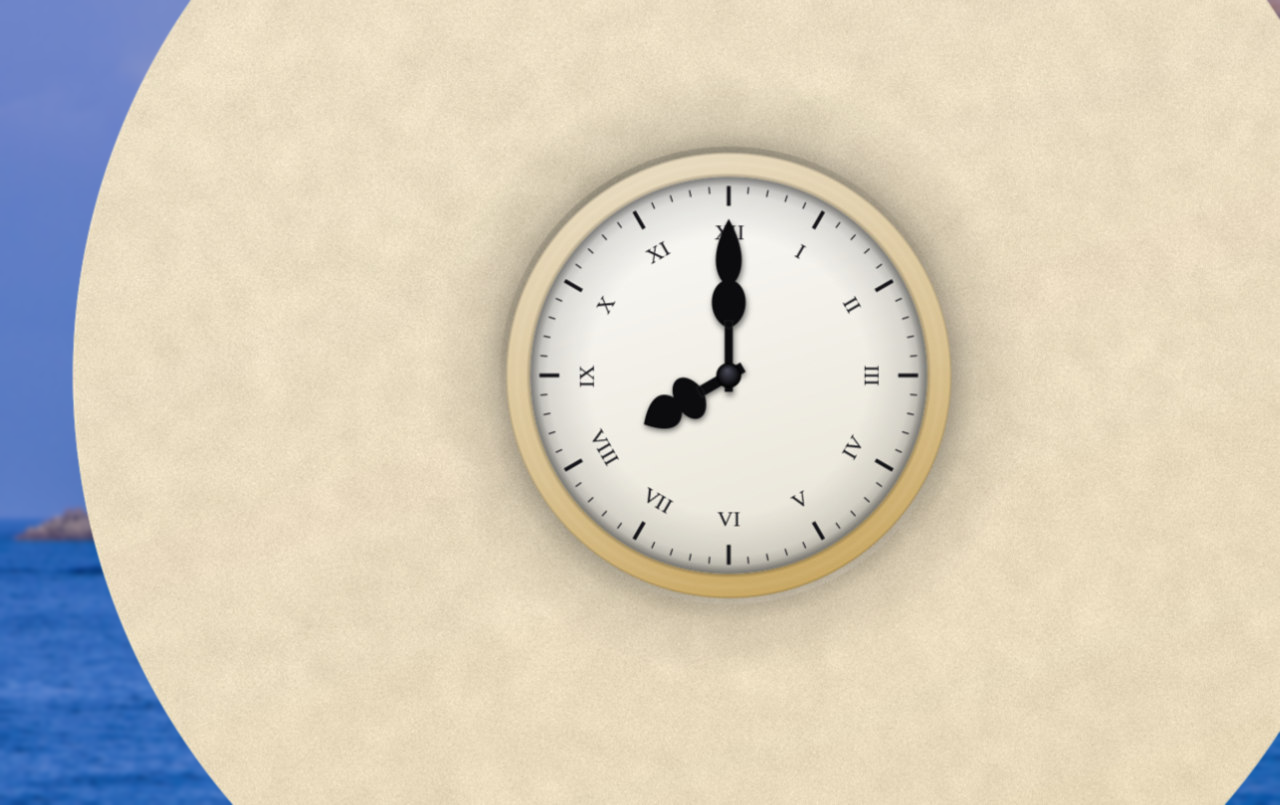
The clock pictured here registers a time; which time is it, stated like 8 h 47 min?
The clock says 8 h 00 min
